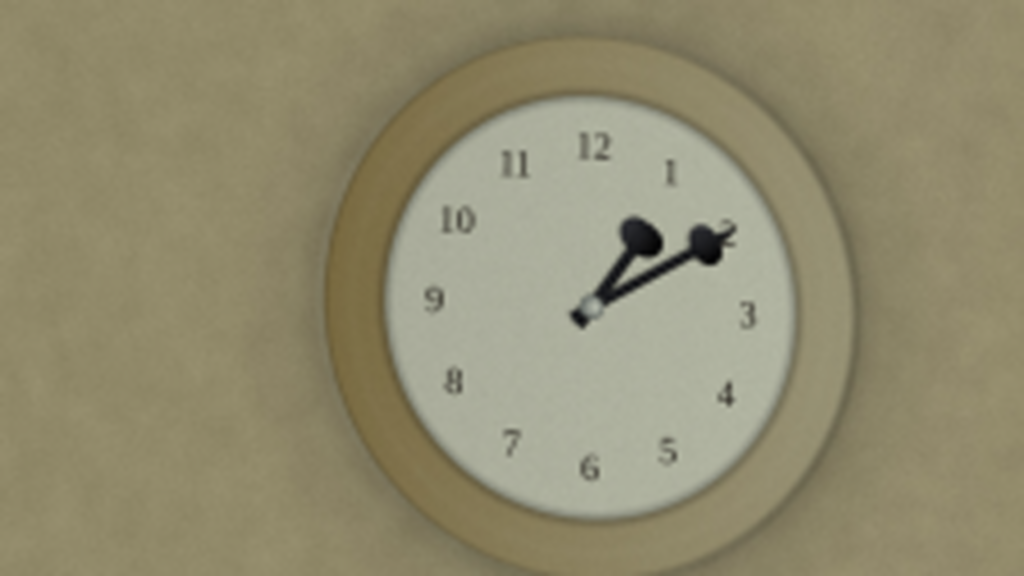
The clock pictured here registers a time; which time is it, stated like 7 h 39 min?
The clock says 1 h 10 min
